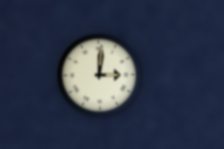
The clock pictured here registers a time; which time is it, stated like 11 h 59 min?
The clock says 3 h 01 min
